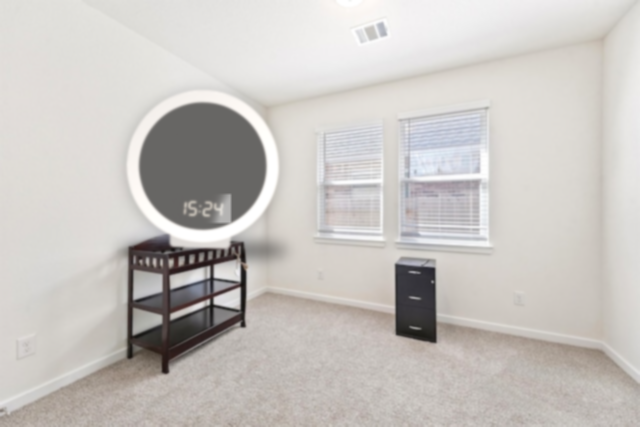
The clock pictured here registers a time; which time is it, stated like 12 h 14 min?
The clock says 15 h 24 min
